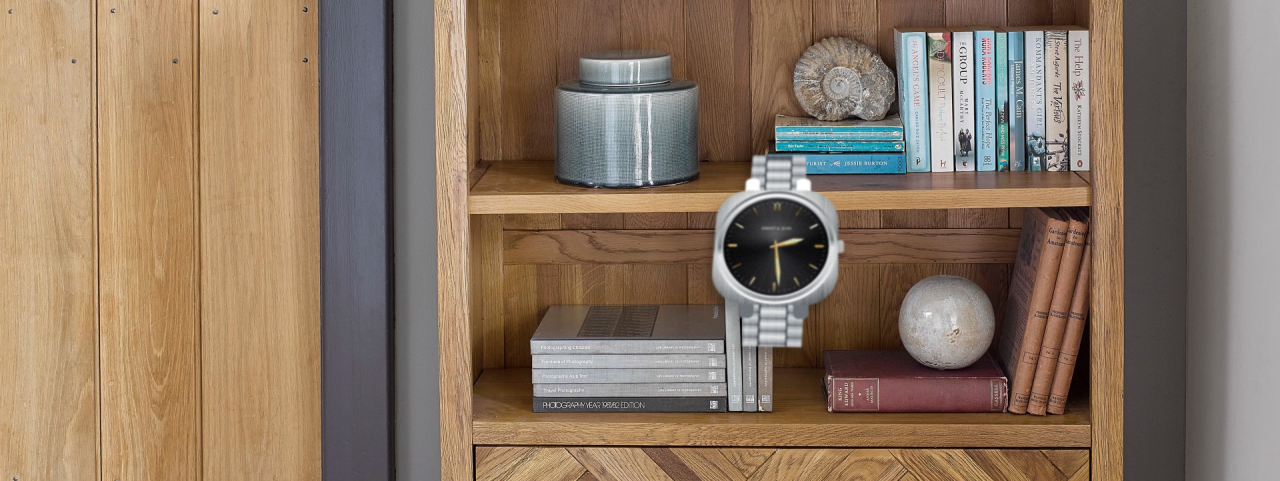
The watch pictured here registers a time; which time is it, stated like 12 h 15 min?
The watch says 2 h 29 min
